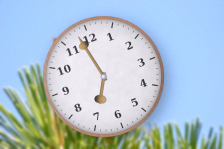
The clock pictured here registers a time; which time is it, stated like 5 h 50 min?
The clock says 6 h 58 min
